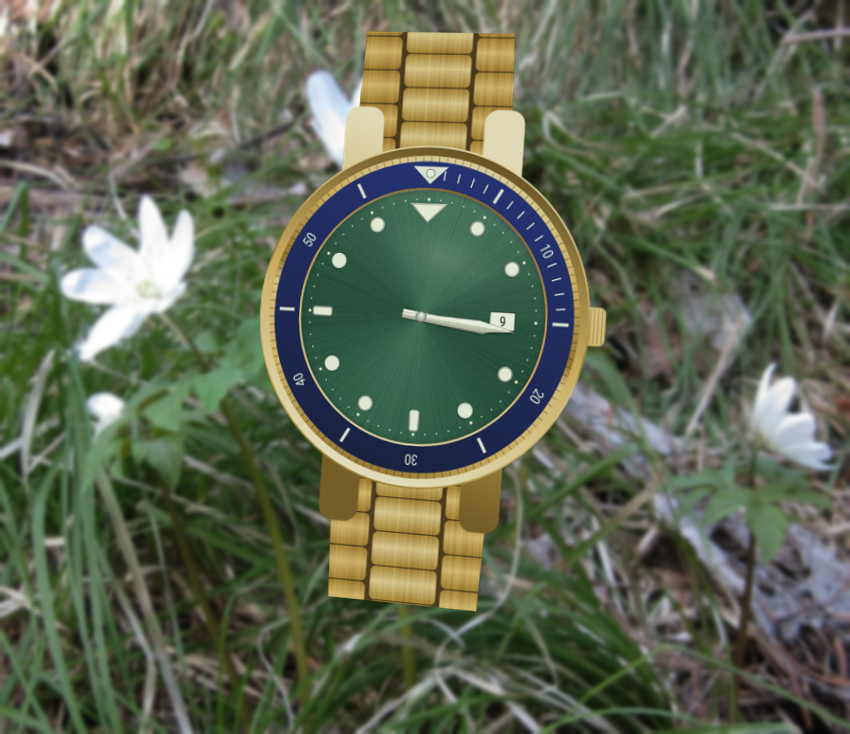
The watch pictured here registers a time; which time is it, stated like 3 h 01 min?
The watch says 3 h 16 min
